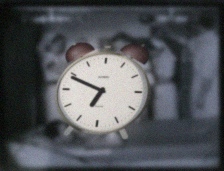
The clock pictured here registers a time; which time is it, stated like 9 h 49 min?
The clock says 6 h 49 min
